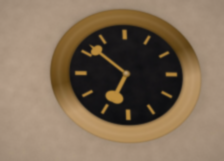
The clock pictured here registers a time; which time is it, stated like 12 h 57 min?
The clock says 6 h 52 min
